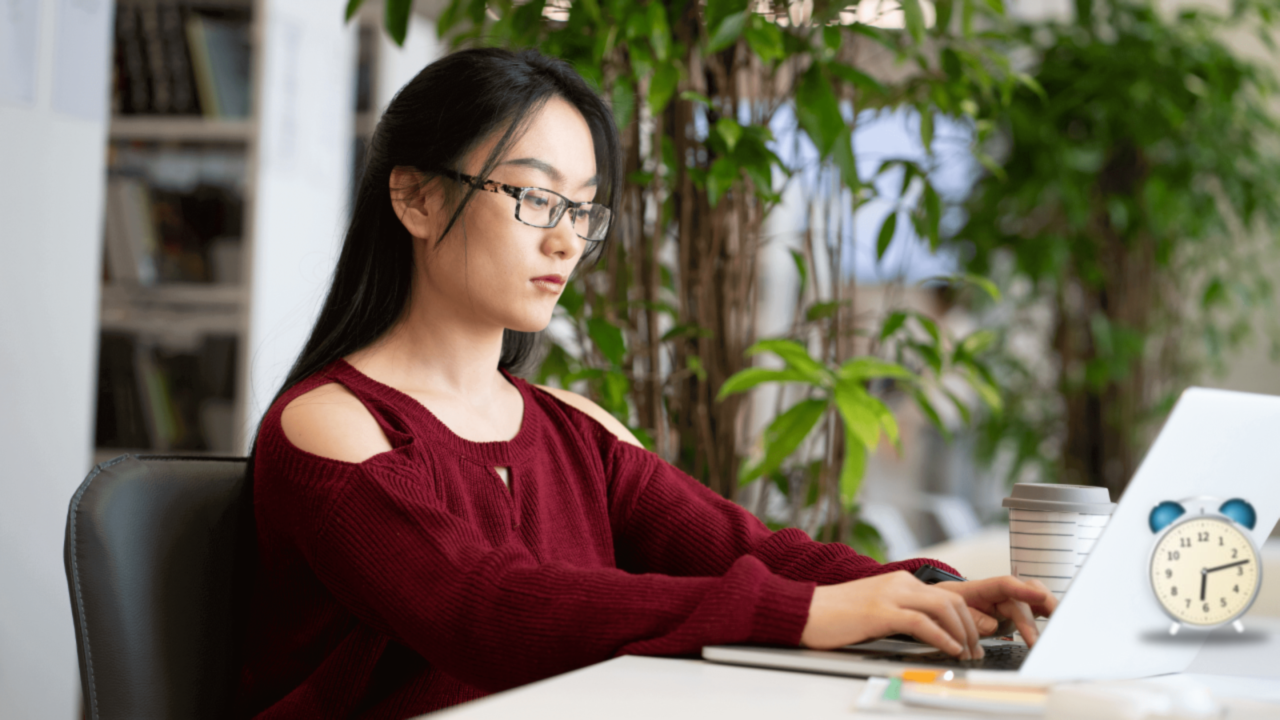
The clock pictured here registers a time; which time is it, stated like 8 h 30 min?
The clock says 6 h 13 min
